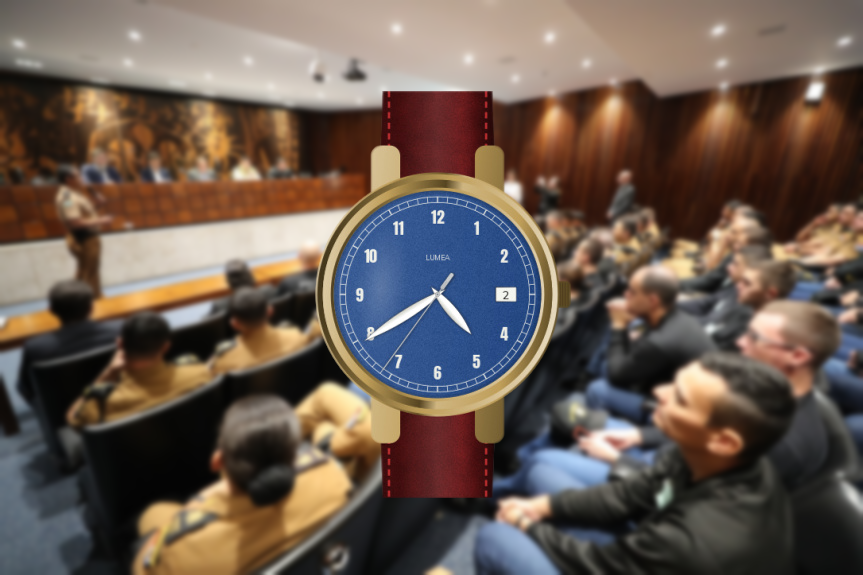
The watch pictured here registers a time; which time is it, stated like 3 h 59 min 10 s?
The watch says 4 h 39 min 36 s
